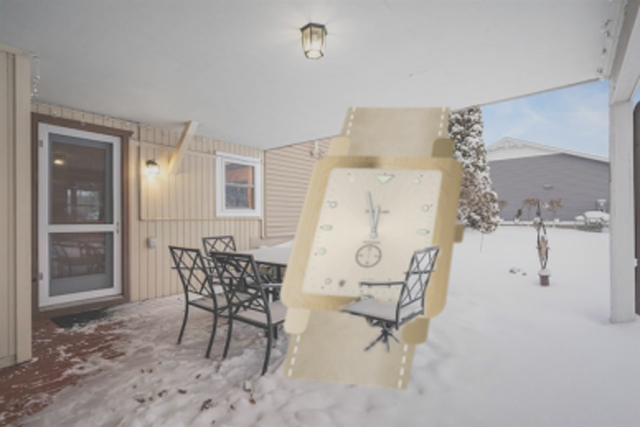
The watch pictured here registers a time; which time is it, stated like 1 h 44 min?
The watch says 11 h 57 min
